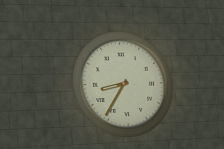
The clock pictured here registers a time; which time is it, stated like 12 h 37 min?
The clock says 8 h 36 min
